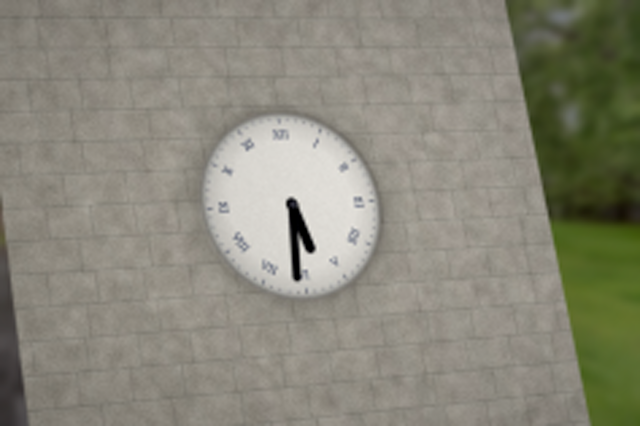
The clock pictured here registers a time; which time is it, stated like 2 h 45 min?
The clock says 5 h 31 min
